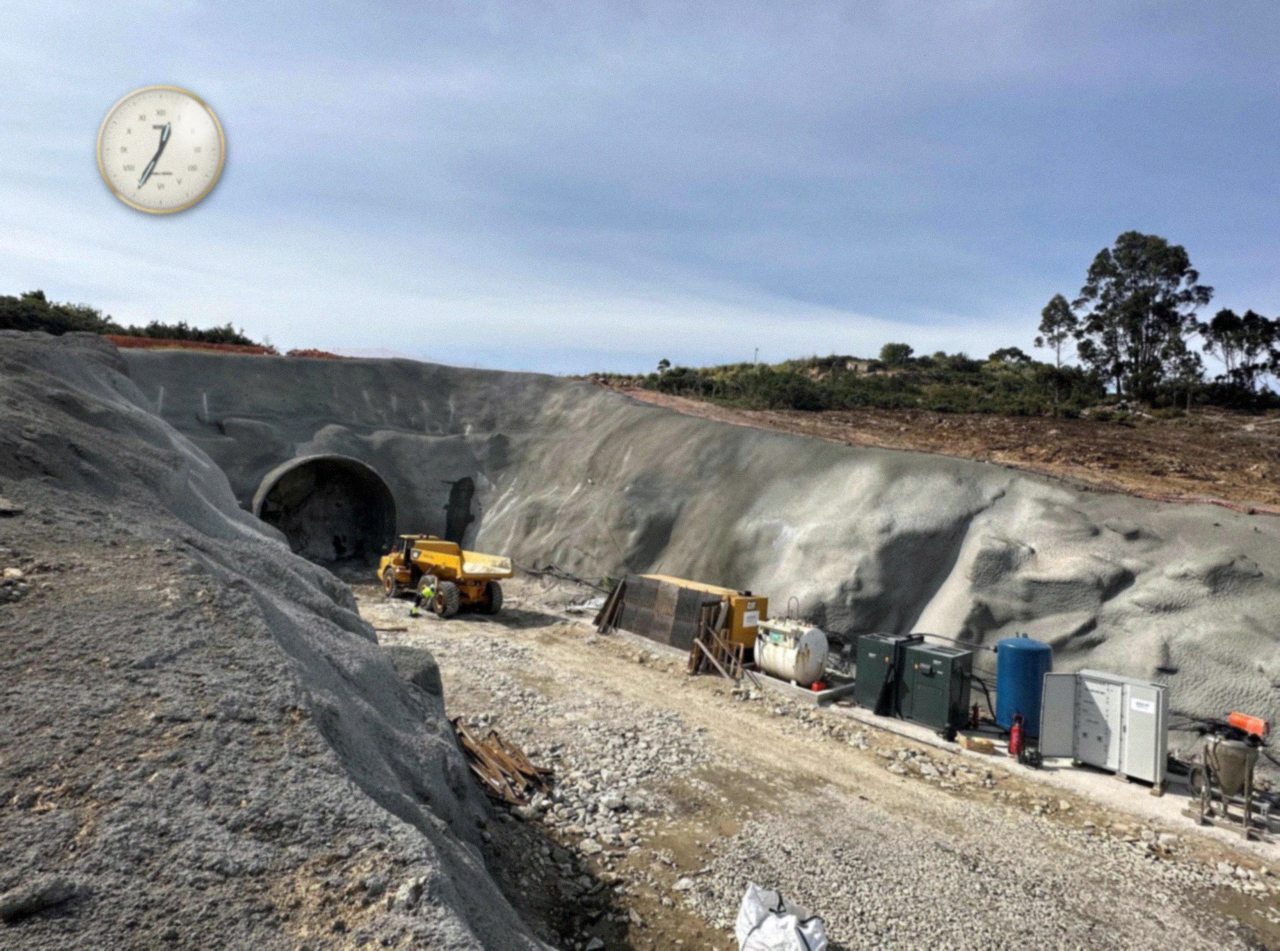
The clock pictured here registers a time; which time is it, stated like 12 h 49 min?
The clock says 12 h 35 min
